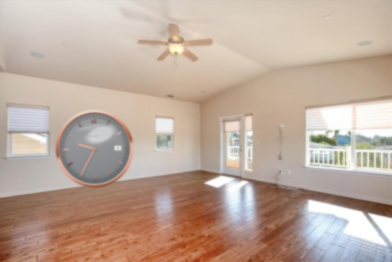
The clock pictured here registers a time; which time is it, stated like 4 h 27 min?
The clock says 9 h 35 min
